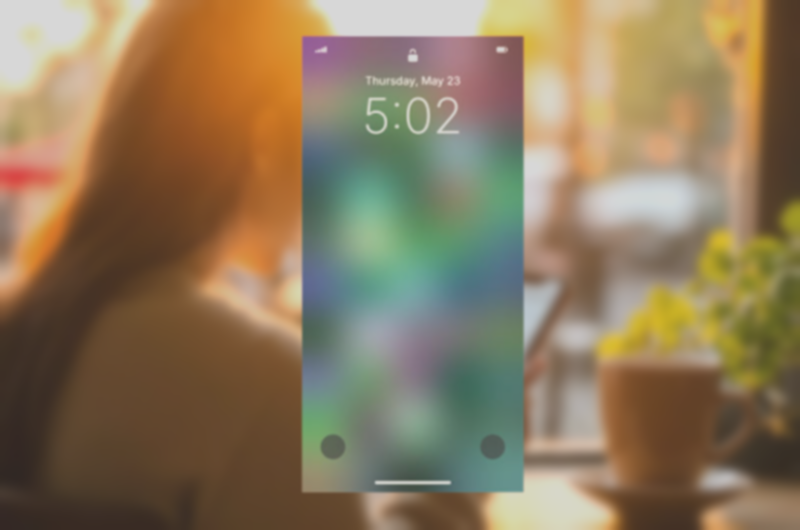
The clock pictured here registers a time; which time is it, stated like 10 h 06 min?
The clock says 5 h 02 min
